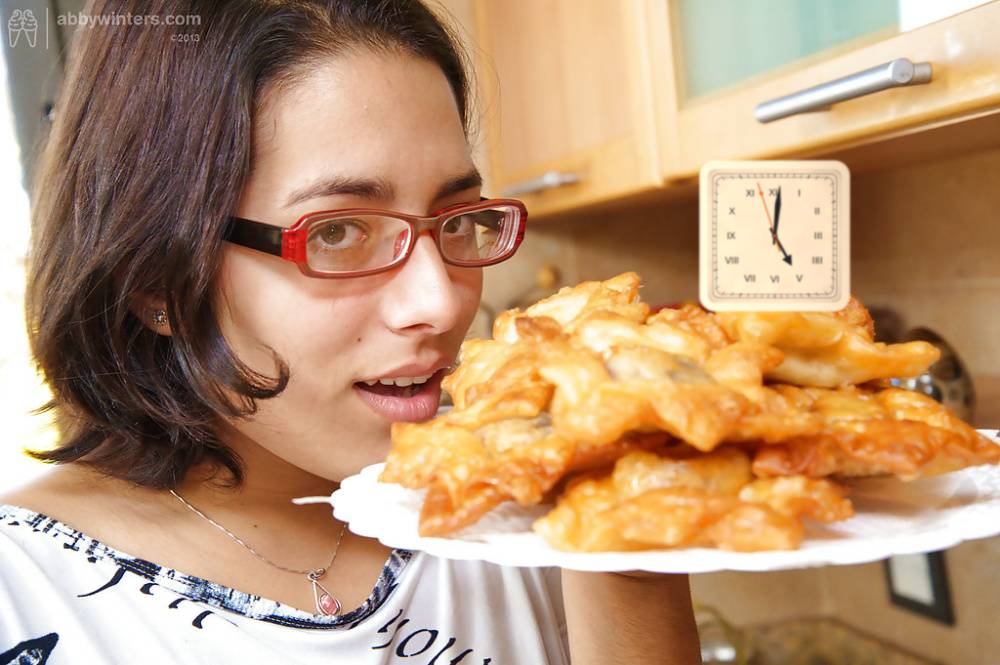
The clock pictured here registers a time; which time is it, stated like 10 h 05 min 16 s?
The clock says 5 h 00 min 57 s
